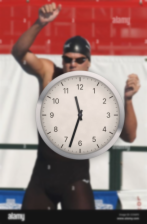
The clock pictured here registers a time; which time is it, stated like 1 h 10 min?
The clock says 11 h 33 min
